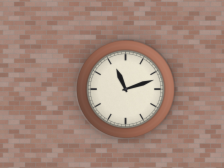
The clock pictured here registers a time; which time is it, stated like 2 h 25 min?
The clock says 11 h 12 min
